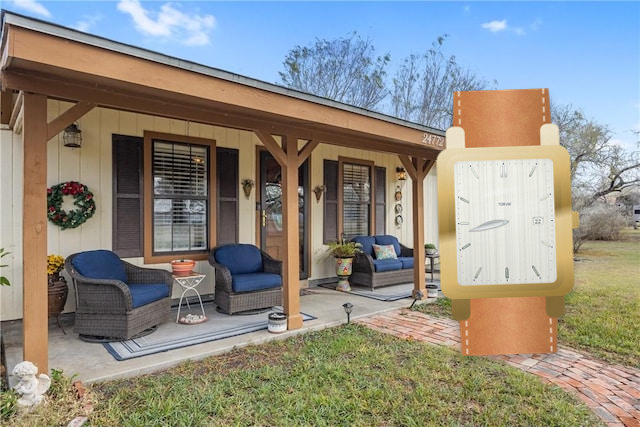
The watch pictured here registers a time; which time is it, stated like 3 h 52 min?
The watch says 8 h 43 min
